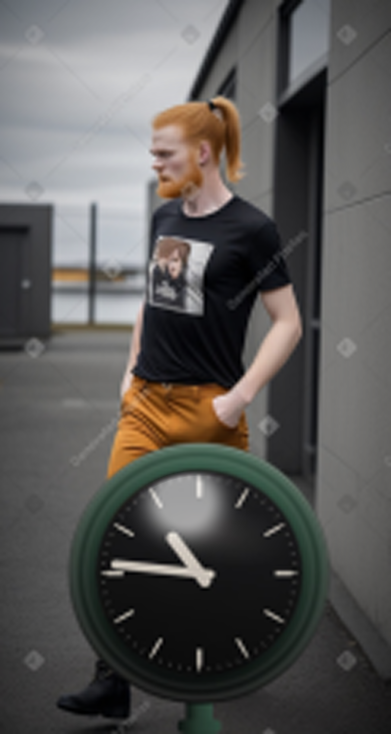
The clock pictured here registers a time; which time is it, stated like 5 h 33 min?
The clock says 10 h 46 min
